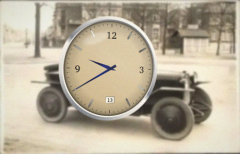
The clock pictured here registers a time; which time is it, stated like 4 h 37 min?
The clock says 9 h 40 min
